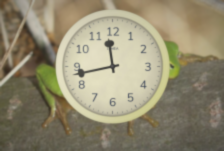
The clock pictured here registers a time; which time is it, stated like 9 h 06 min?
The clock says 11 h 43 min
